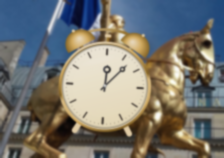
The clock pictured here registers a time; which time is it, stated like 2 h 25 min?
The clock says 12 h 07 min
